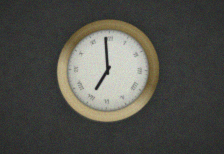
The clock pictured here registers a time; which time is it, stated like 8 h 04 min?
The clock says 6 h 59 min
